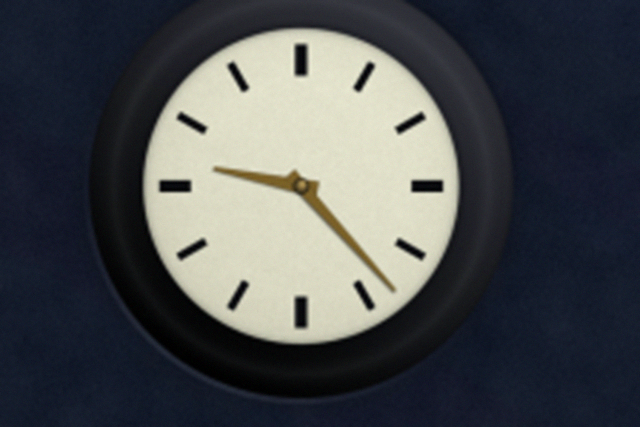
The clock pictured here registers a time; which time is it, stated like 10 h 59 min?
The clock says 9 h 23 min
